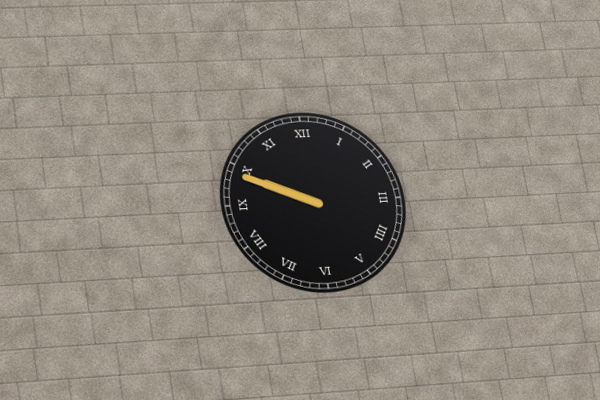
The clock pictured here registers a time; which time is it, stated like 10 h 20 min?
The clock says 9 h 49 min
